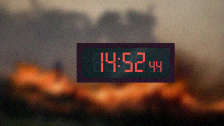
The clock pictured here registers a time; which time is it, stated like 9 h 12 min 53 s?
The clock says 14 h 52 min 44 s
